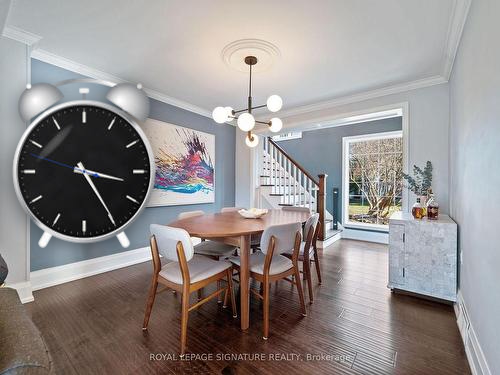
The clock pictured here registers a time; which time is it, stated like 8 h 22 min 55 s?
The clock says 3 h 24 min 48 s
